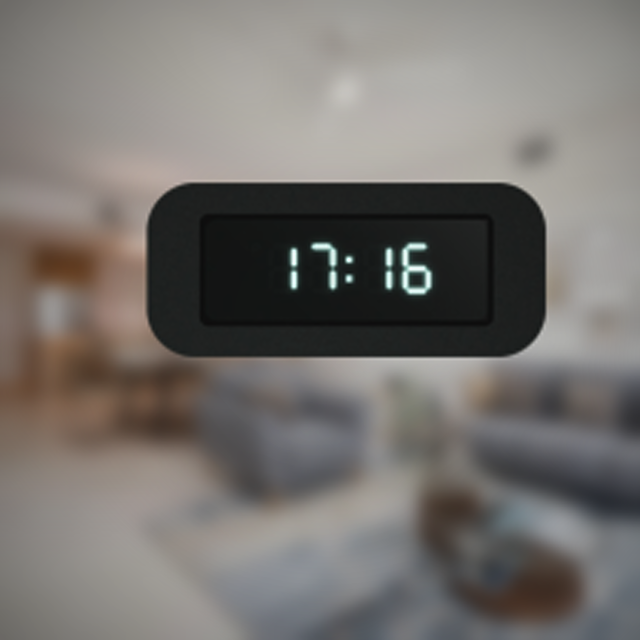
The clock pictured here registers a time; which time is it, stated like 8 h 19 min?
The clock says 17 h 16 min
